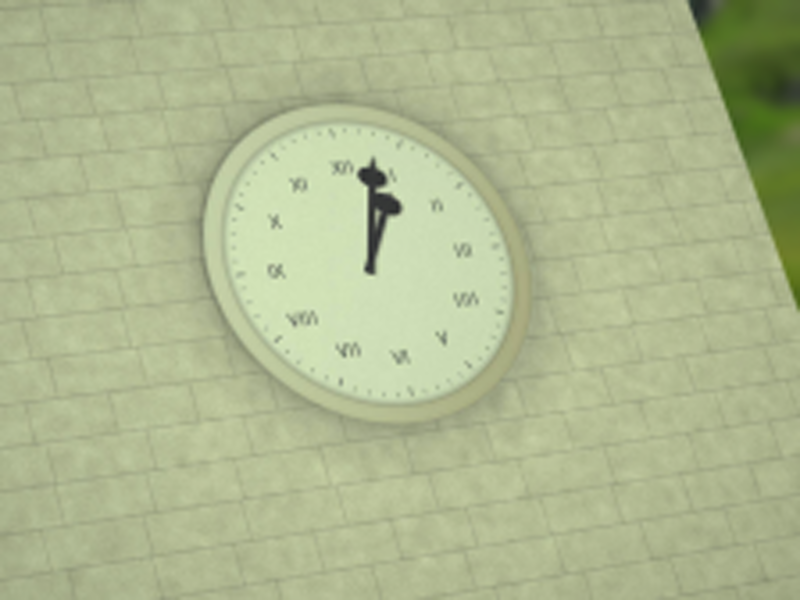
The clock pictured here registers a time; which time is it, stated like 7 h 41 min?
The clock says 1 h 03 min
